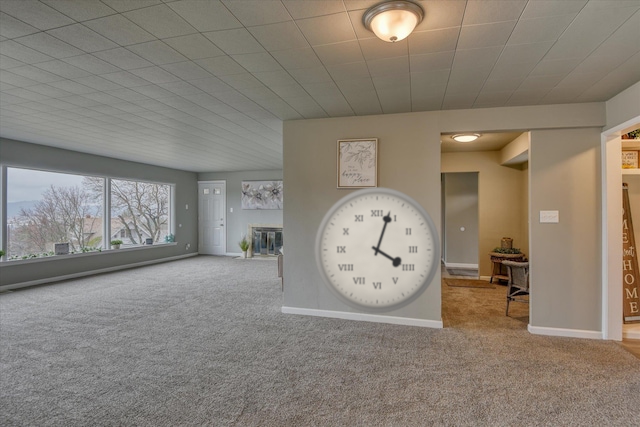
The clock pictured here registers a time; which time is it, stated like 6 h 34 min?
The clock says 4 h 03 min
